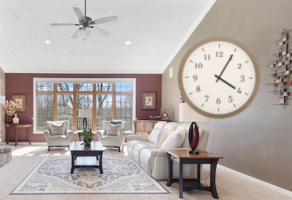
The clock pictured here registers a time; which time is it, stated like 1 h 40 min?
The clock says 4 h 05 min
